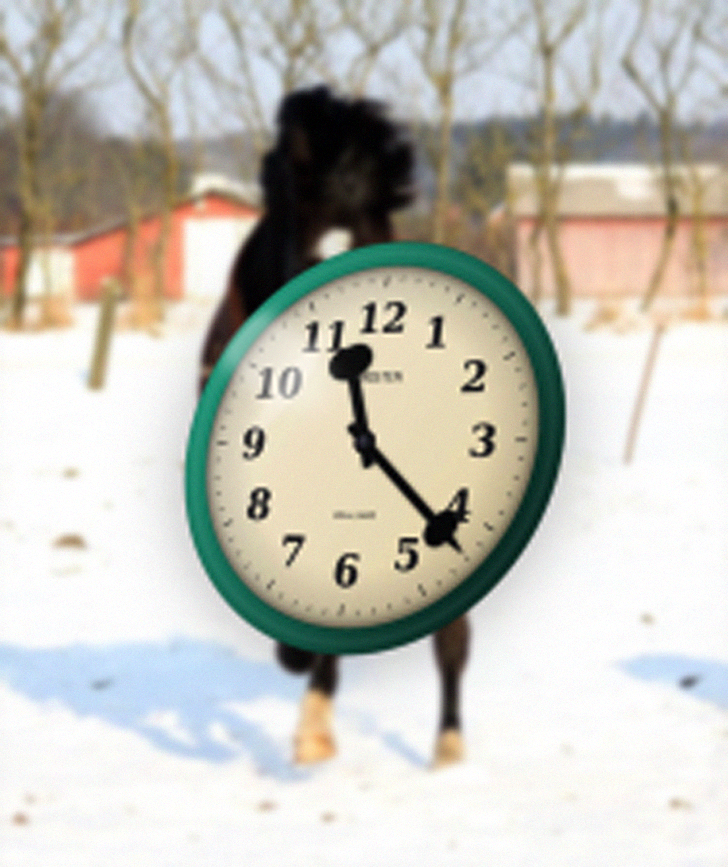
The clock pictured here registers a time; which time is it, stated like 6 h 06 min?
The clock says 11 h 22 min
